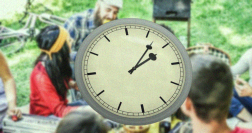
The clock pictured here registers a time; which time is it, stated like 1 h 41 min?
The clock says 2 h 07 min
